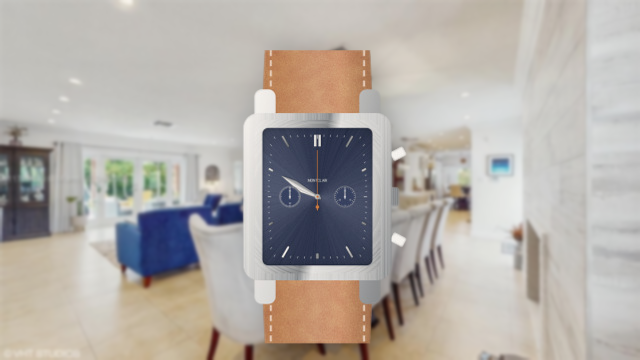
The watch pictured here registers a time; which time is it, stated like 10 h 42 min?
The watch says 9 h 50 min
